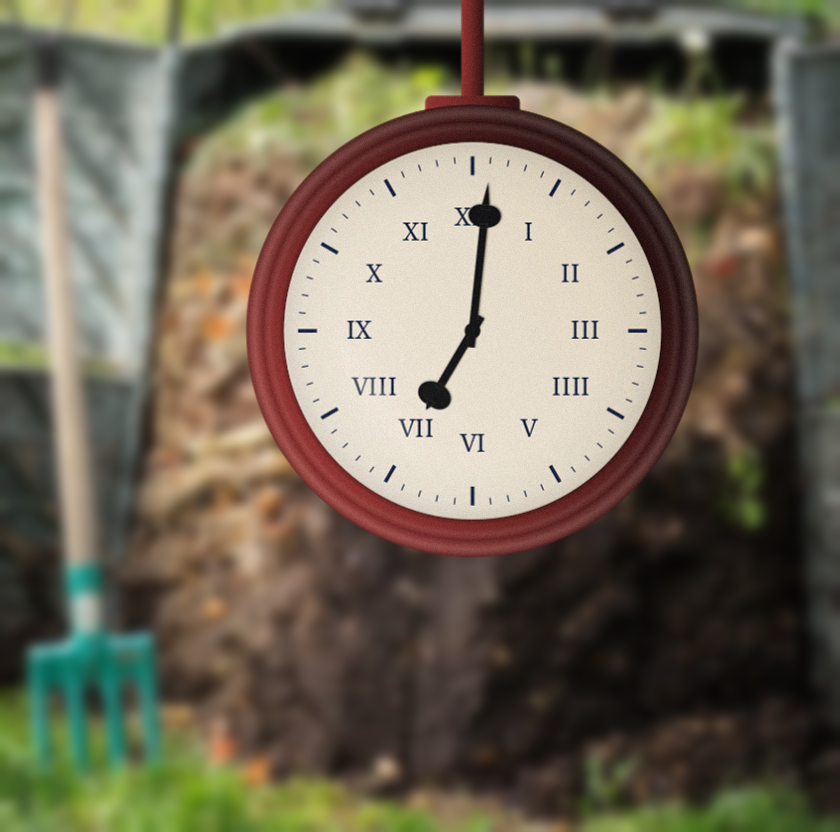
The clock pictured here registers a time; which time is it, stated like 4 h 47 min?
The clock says 7 h 01 min
